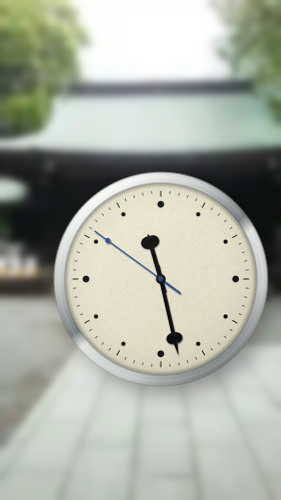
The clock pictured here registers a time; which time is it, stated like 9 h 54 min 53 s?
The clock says 11 h 27 min 51 s
